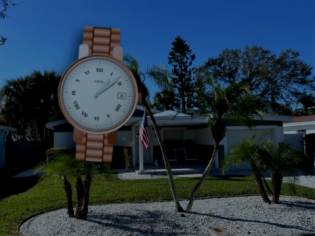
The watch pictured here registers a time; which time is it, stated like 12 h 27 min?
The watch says 1 h 08 min
